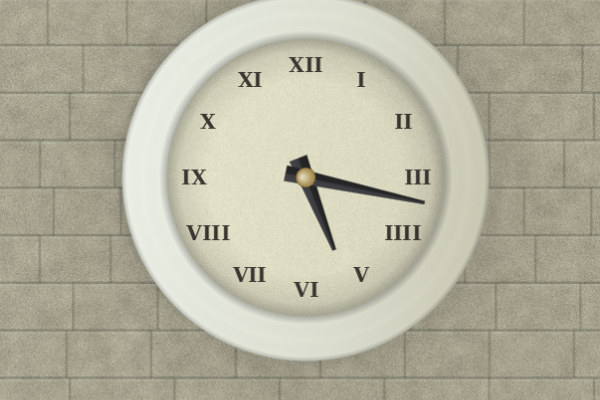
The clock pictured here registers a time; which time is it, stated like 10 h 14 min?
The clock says 5 h 17 min
